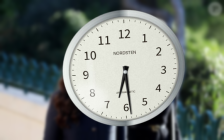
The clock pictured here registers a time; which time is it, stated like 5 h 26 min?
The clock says 6 h 29 min
